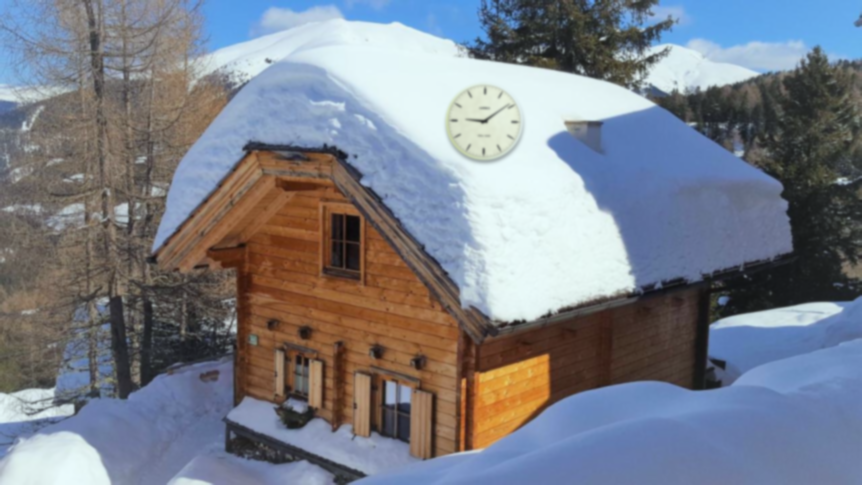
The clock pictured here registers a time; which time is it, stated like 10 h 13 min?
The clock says 9 h 09 min
